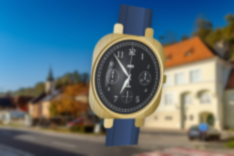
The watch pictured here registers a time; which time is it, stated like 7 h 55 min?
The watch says 6 h 53 min
